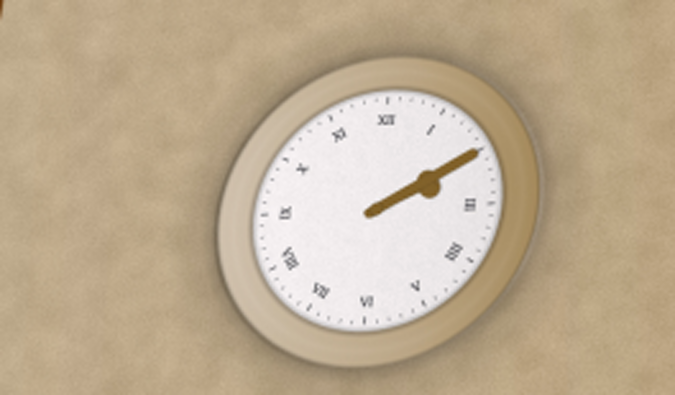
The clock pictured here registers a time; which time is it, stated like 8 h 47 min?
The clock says 2 h 10 min
